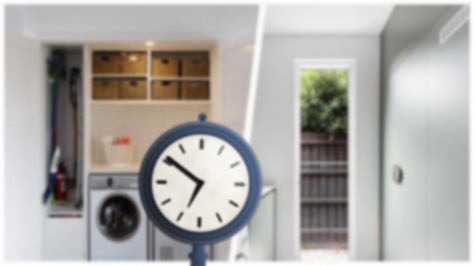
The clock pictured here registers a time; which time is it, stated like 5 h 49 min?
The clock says 6 h 51 min
